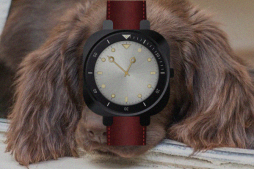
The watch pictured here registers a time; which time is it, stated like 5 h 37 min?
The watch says 12 h 52 min
